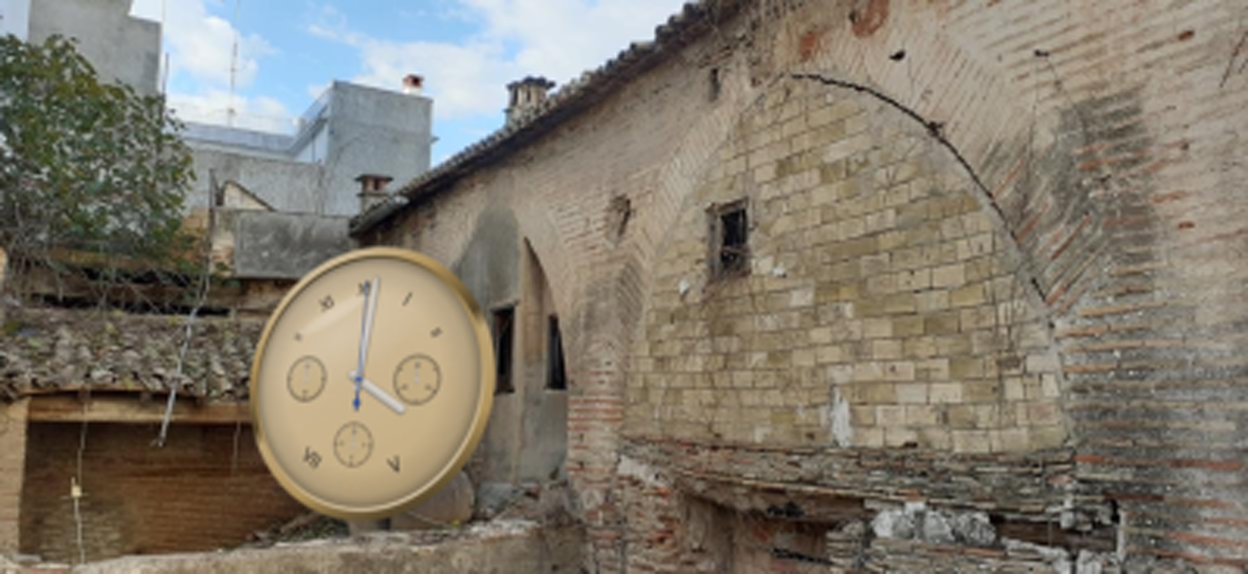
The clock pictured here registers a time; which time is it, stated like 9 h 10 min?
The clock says 4 h 01 min
